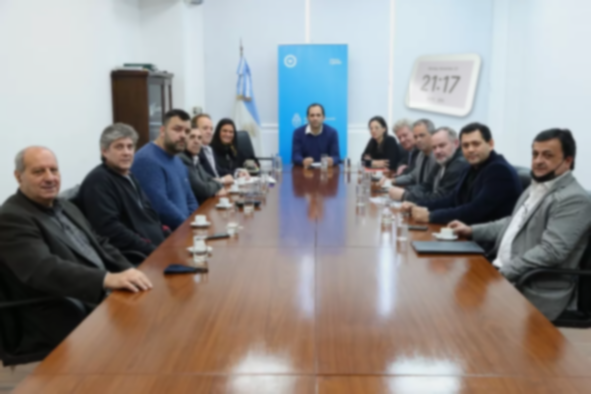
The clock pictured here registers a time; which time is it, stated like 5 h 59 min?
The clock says 21 h 17 min
